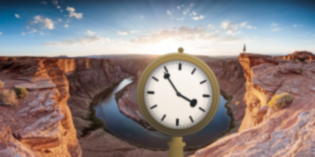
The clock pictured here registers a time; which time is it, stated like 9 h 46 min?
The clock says 3 h 54 min
